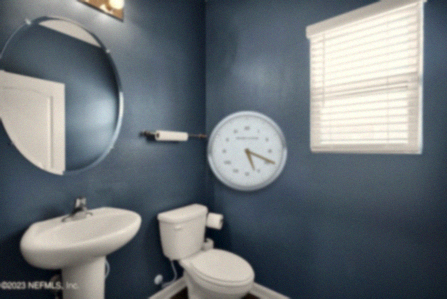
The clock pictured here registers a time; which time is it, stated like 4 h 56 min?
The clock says 5 h 19 min
